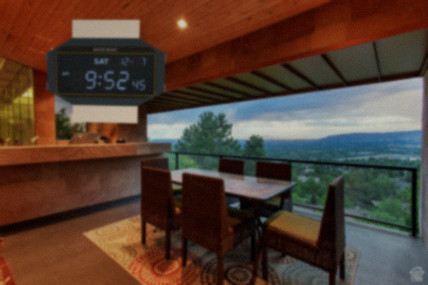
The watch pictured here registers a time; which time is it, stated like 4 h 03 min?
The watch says 9 h 52 min
